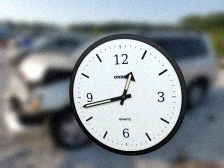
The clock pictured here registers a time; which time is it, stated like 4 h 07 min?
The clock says 12 h 43 min
